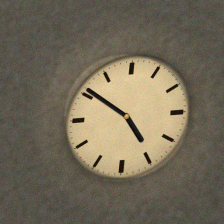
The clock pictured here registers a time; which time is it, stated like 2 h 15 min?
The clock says 4 h 51 min
